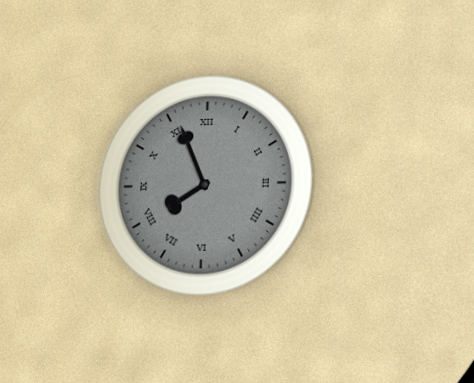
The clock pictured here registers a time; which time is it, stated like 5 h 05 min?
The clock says 7 h 56 min
